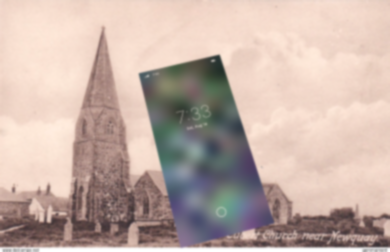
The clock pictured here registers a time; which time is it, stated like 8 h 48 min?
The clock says 7 h 33 min
